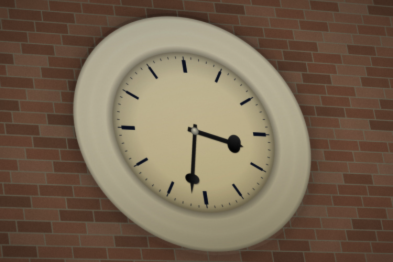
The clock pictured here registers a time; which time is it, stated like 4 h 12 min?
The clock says 3 h 32 min
